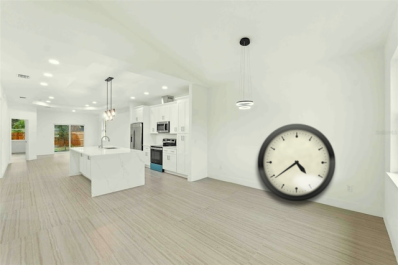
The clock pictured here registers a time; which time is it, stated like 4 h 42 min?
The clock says 4 h 39 min
